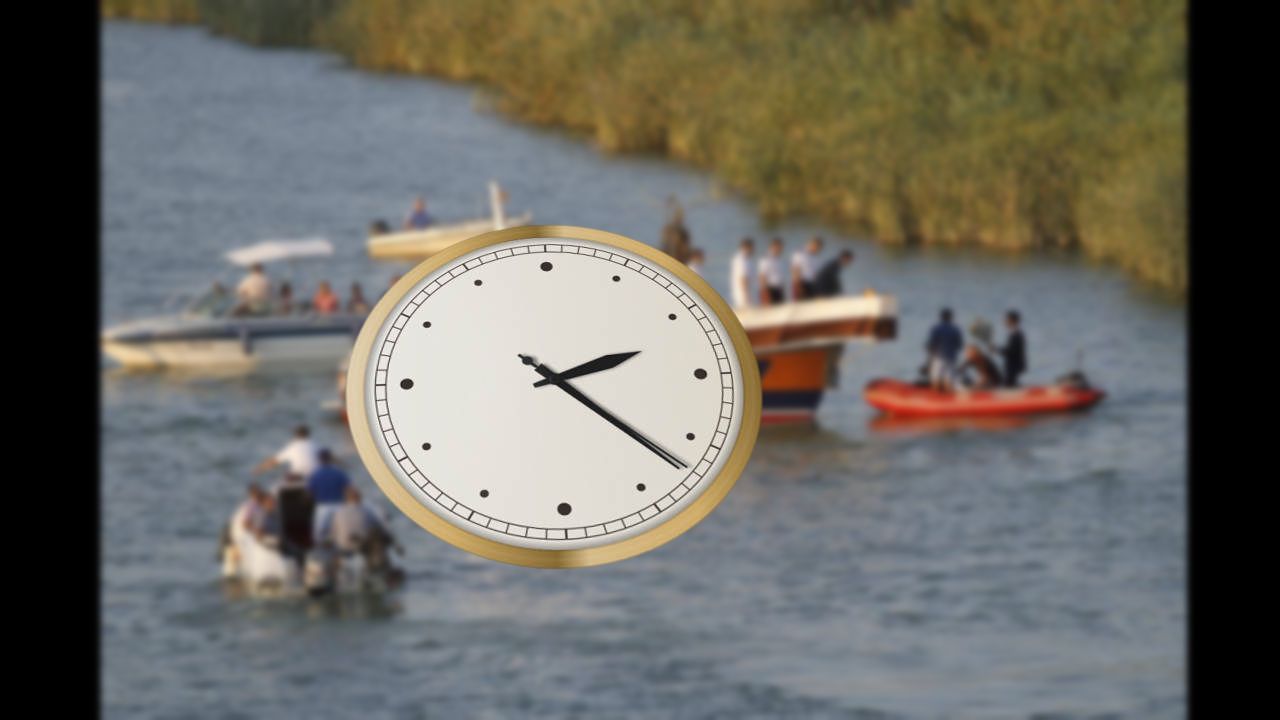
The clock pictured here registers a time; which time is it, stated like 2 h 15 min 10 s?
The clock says 2 h 22 min 22 s
